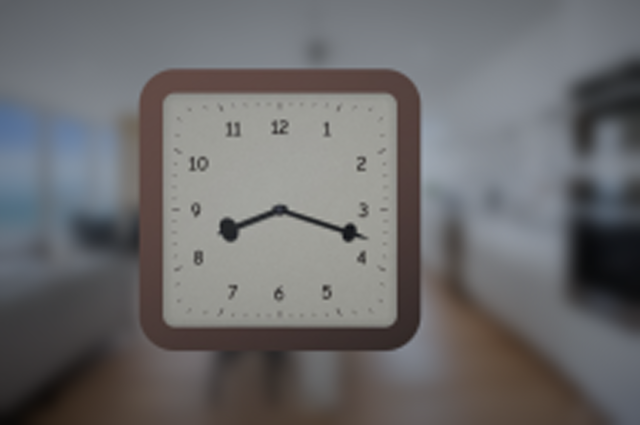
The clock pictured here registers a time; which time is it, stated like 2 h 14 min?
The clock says 8 h 18 min
